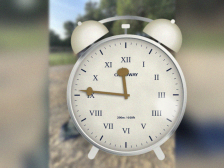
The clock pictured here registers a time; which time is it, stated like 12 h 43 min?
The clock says 11 h 46 min
